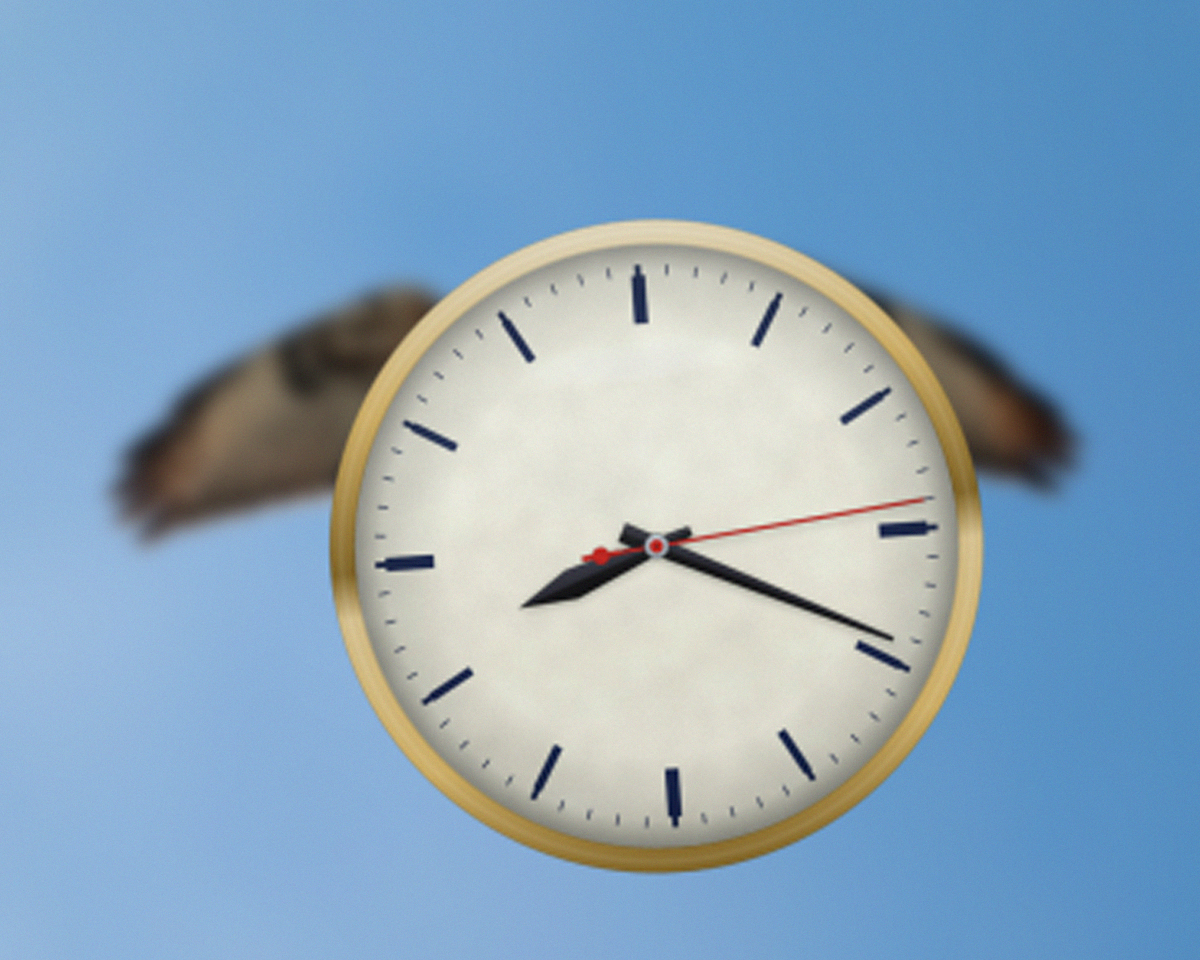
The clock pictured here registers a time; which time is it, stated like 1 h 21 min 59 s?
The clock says 8 h 19 min 14 s
